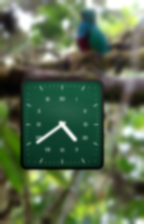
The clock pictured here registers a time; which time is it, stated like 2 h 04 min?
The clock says 4 h 39 min
